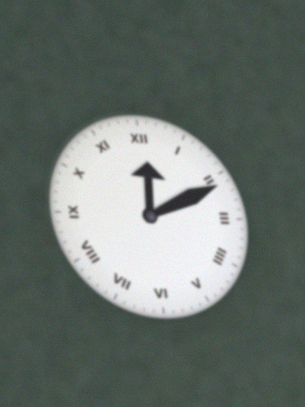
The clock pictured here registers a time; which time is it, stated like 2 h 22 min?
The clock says 12 h 11 min
